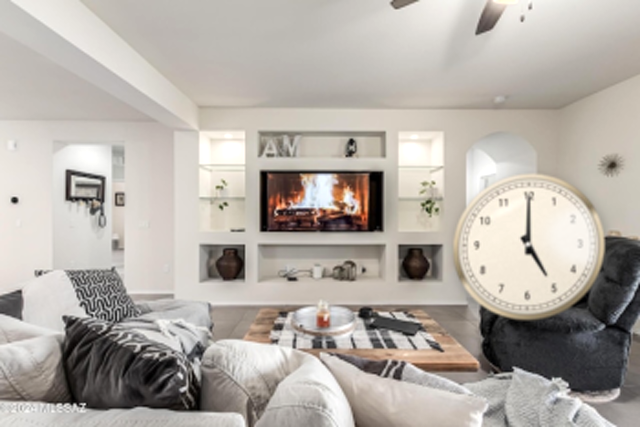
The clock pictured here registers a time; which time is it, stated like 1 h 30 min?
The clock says 5 h 00 min
